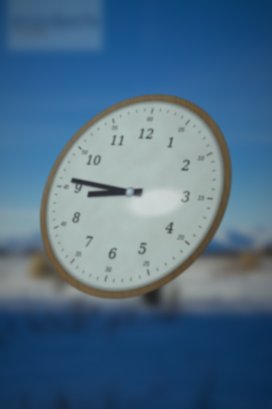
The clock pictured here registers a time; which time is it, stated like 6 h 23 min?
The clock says 8 h 46 min
